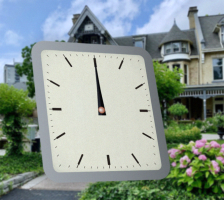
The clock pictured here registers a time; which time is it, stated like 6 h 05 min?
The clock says 12 h 00 min
